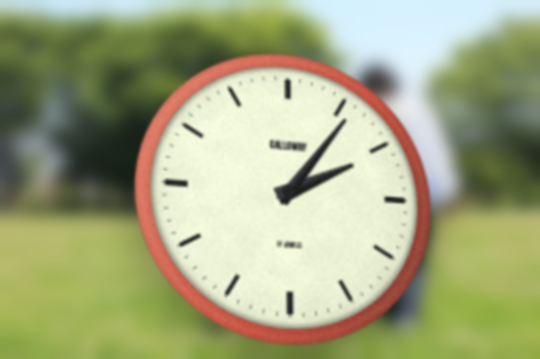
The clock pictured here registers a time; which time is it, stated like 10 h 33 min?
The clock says 2 h 06 min
